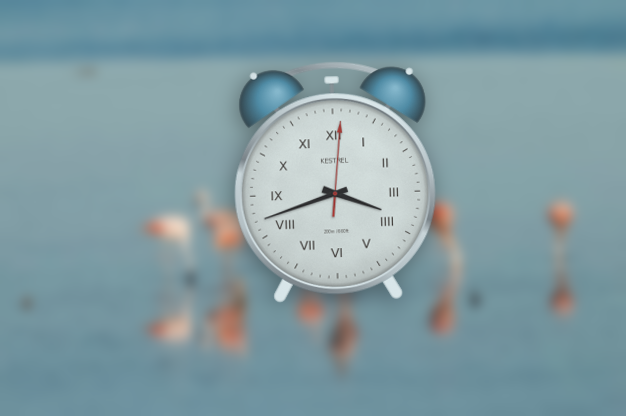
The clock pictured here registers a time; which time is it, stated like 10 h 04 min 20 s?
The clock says 3 h 42 min 01 s
